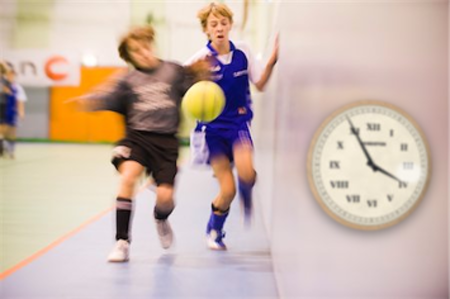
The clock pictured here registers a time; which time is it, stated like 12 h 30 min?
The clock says 3 h 55 min
